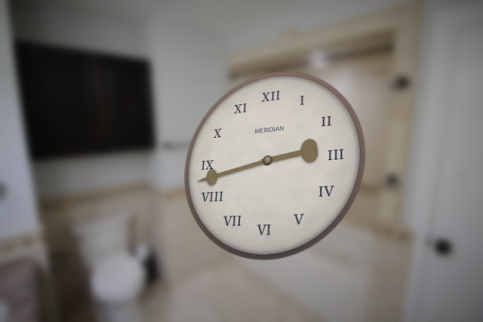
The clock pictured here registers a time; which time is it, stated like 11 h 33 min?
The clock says 2 h 43 min
